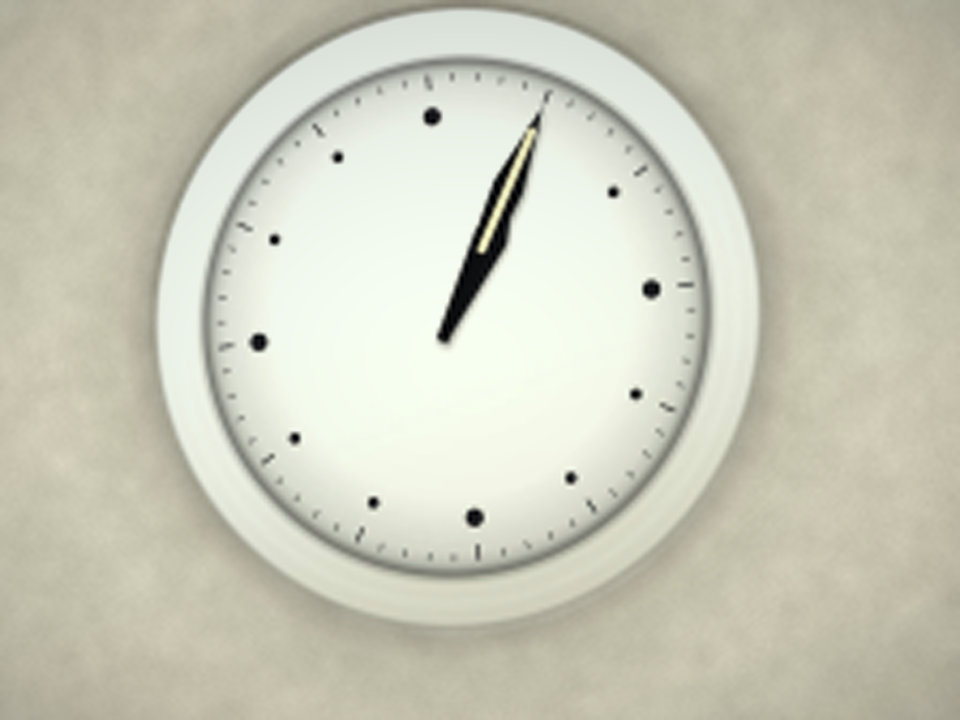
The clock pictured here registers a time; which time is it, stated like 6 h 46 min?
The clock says 1 h 05 min
